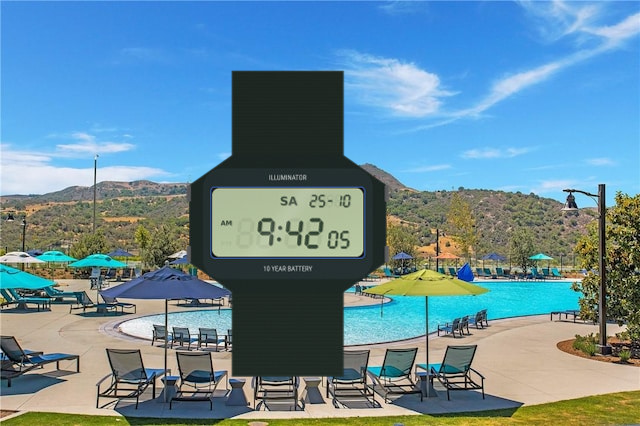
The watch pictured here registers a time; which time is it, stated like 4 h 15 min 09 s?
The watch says 9 h 42 min 05 s
